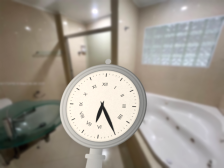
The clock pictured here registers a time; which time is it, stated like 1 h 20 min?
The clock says 6 h 25 min
